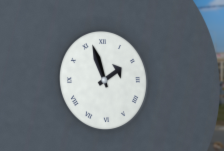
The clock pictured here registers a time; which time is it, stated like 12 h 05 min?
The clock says 1 h 57 min
